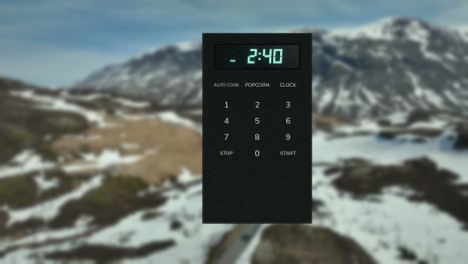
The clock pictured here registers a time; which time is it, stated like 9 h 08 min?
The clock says 2 h 40 min
